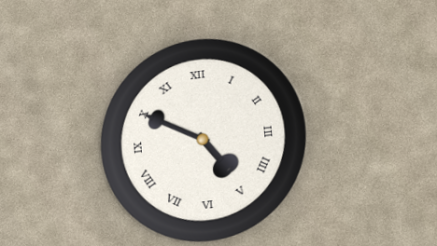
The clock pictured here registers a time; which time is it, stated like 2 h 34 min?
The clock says 4 h 50 min
